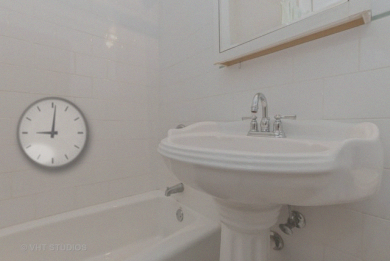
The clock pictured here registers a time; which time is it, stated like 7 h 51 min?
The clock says 9 h 01 min
